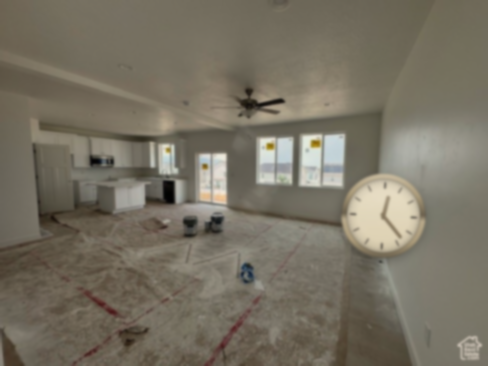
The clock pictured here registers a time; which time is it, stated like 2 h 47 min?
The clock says 12 h 23 min
